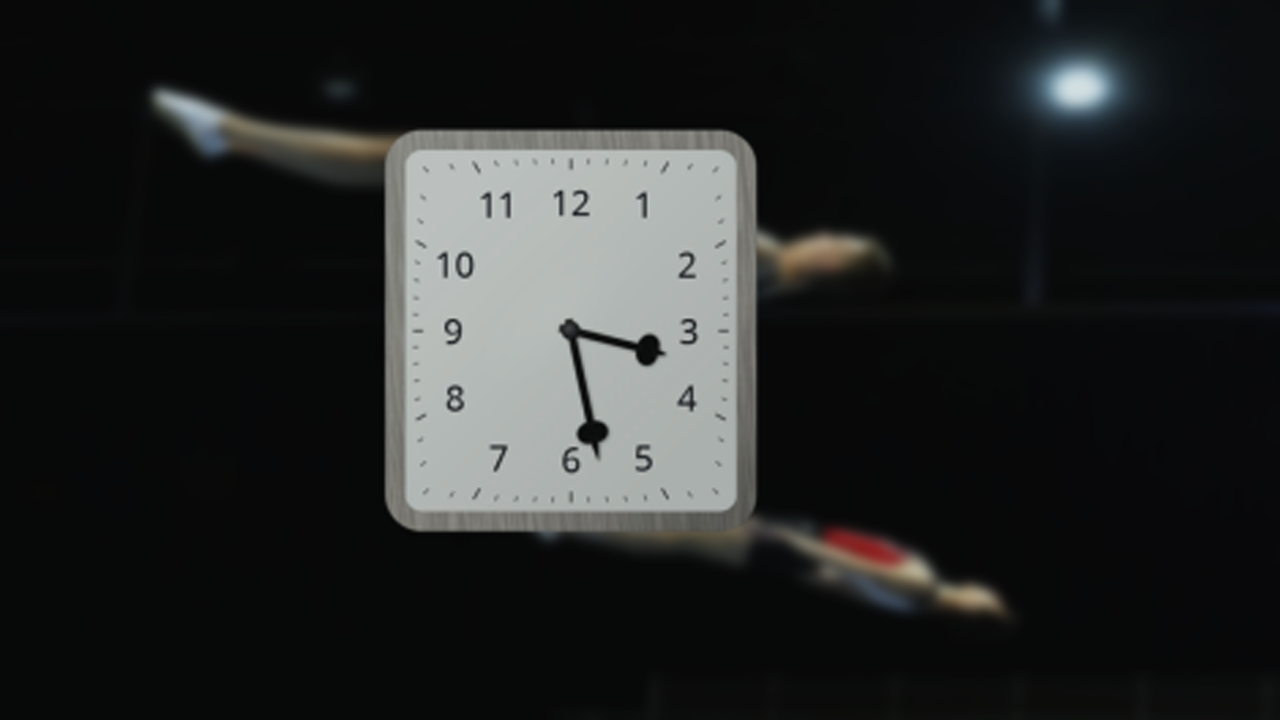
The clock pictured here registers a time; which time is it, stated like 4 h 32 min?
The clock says 3 h 28 min
